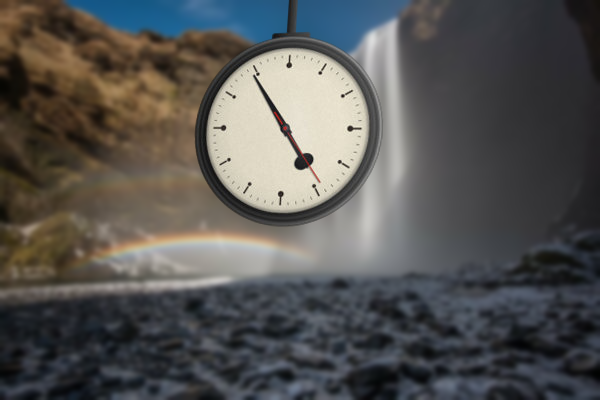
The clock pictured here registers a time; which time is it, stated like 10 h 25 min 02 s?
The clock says 4 h 54 min 24 s
